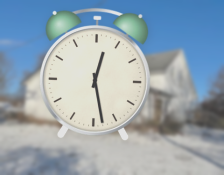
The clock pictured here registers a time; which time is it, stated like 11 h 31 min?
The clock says 12 h 28 min
